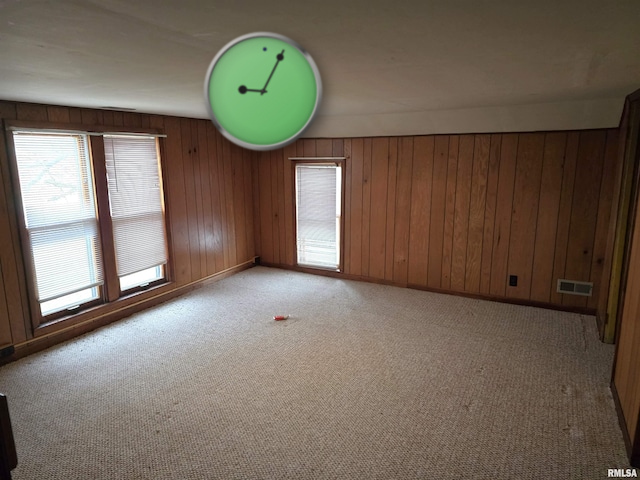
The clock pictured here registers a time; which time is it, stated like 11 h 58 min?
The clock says 9 h 04 min
